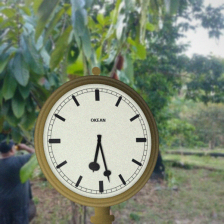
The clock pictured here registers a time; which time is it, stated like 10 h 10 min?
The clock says 6 h 28 min
